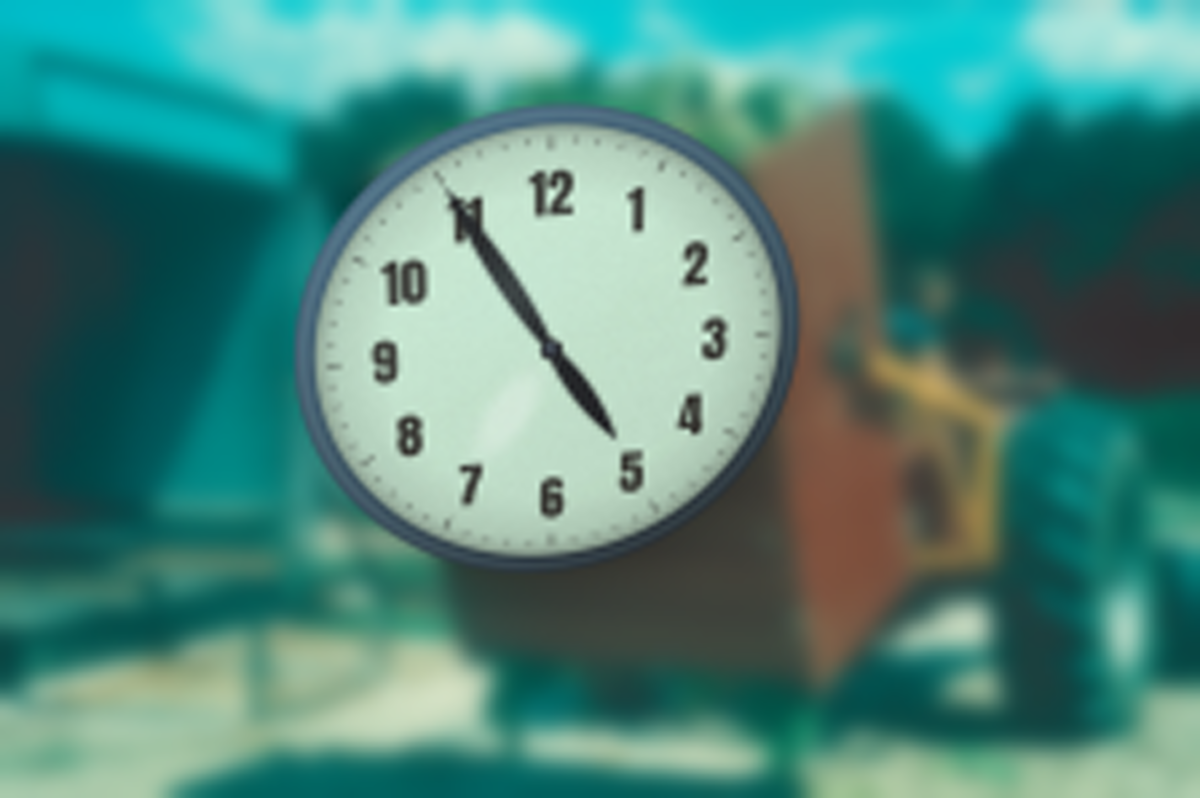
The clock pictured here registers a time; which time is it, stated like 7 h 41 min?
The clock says 4 h 55 min
